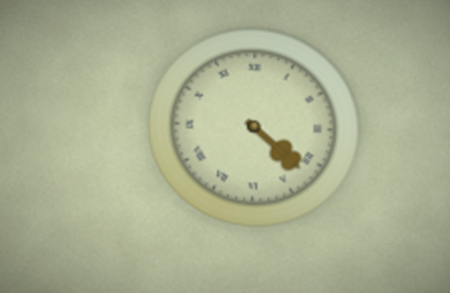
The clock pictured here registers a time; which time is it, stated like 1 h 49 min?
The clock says 4 h 22 min
